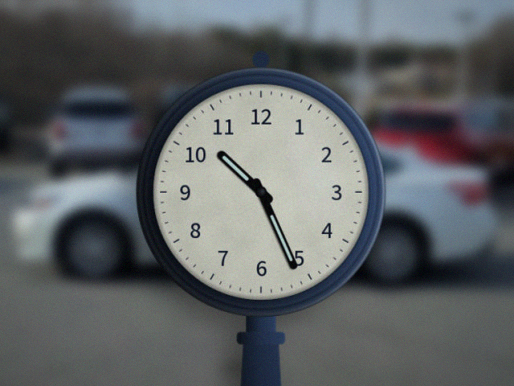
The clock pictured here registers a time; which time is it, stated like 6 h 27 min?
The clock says 10 h 26 min
